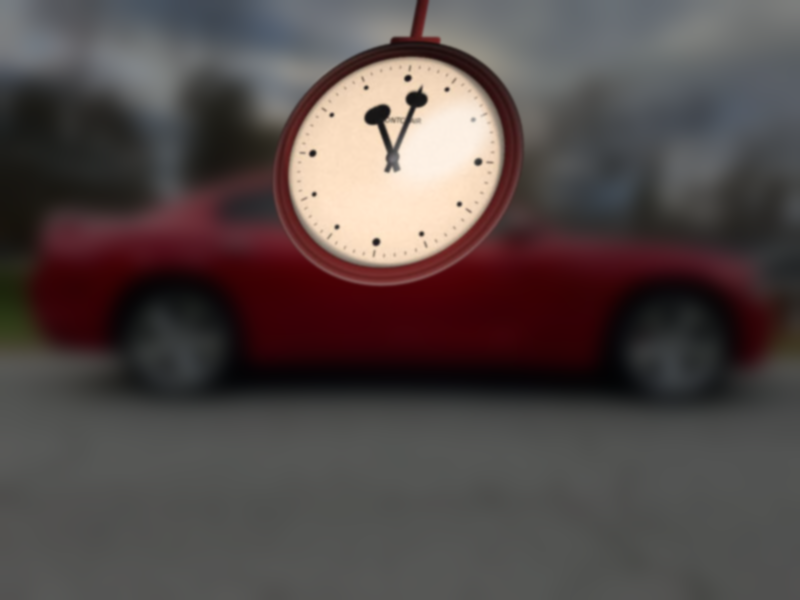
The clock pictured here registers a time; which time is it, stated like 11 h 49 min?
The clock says 11 h 02 min
